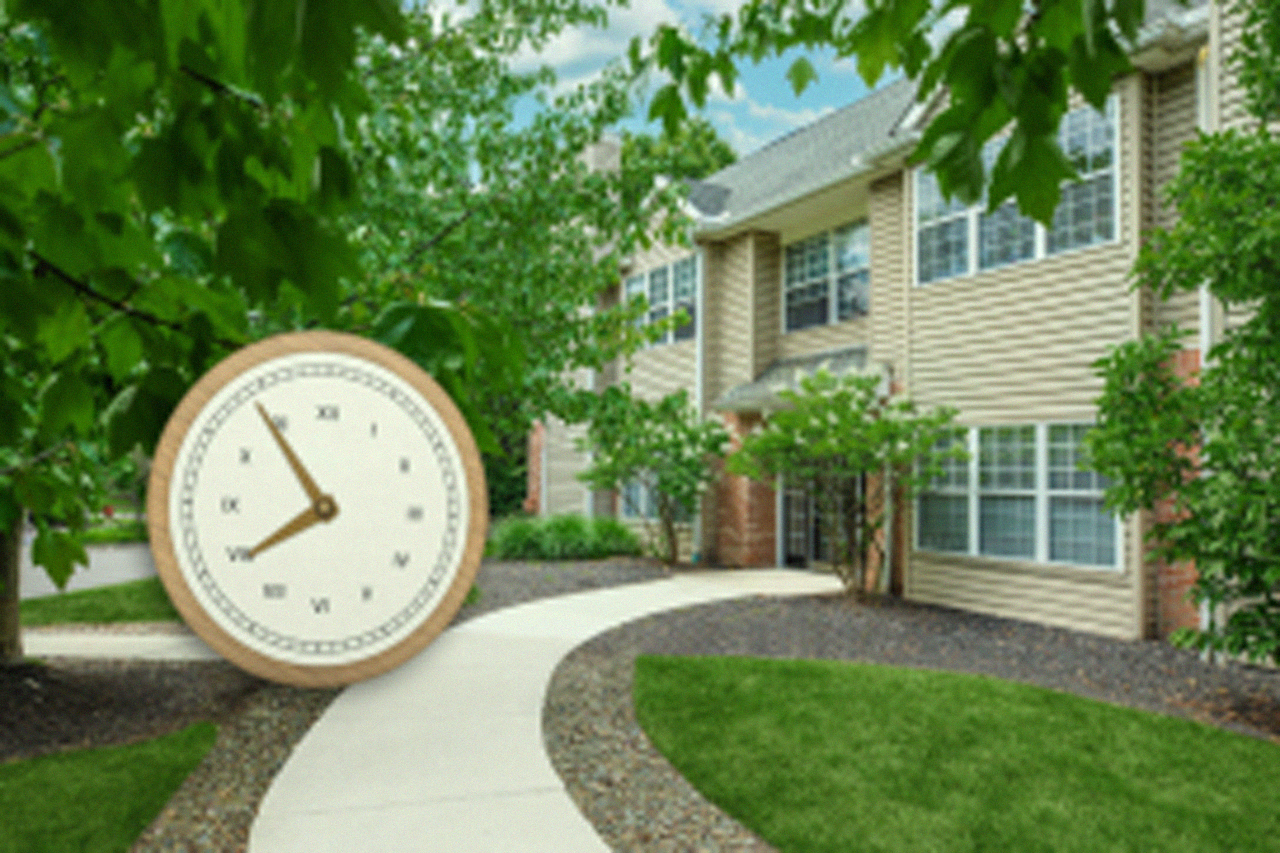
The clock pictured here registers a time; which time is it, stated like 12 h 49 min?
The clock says 7 h 54 min
